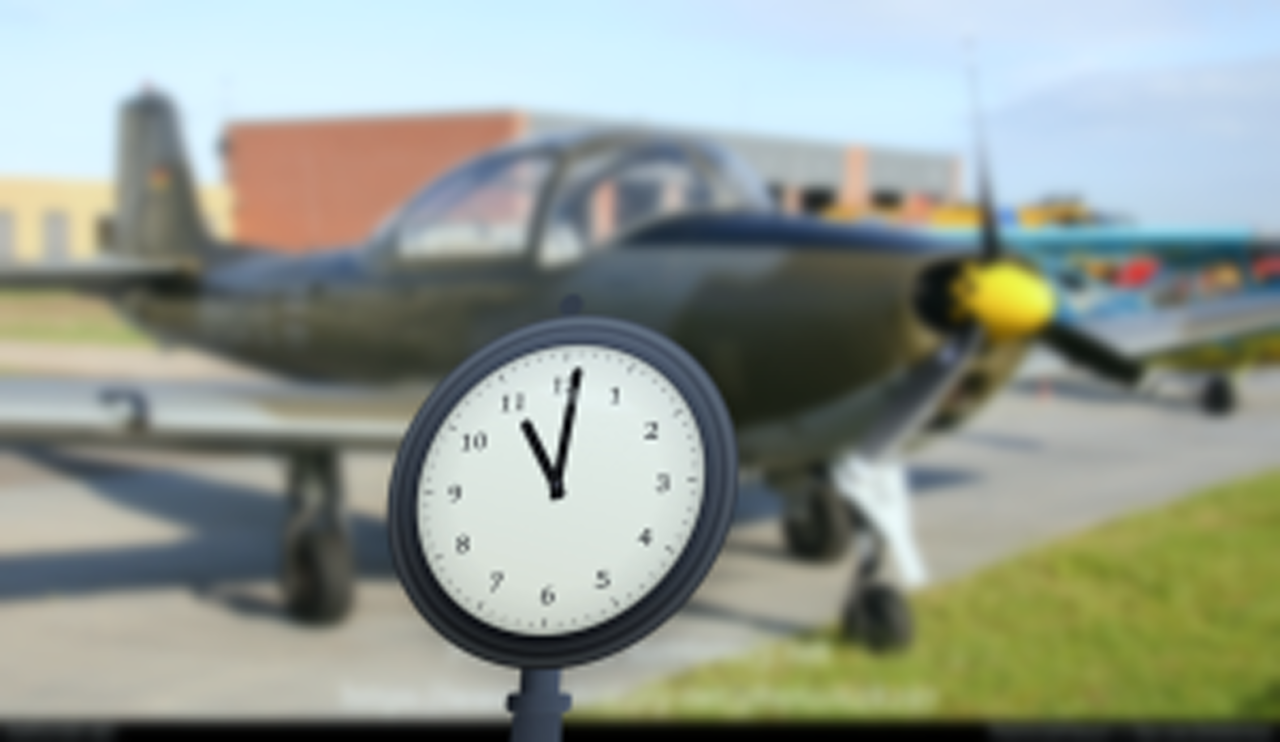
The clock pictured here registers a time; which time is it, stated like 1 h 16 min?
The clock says 11 h 01 min
